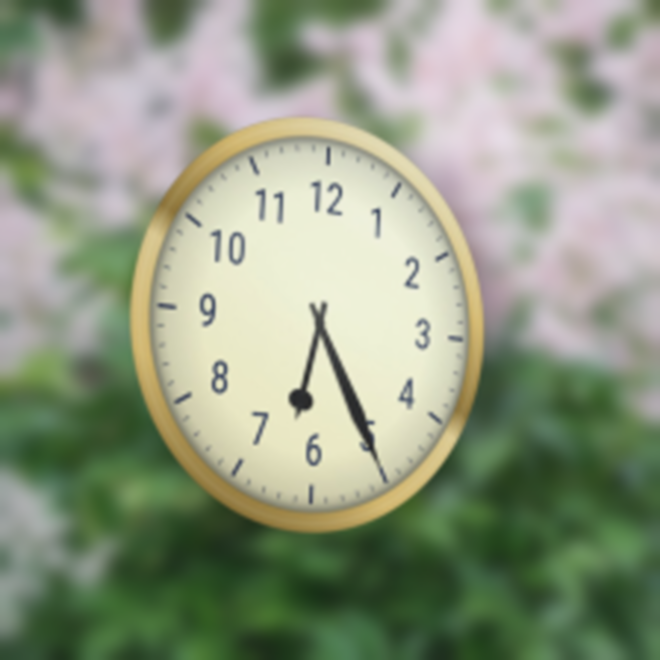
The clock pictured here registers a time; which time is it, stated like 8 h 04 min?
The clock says 6 h 25 min
